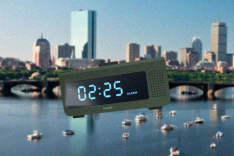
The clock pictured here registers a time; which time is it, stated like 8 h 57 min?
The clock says 2 h 25 min
